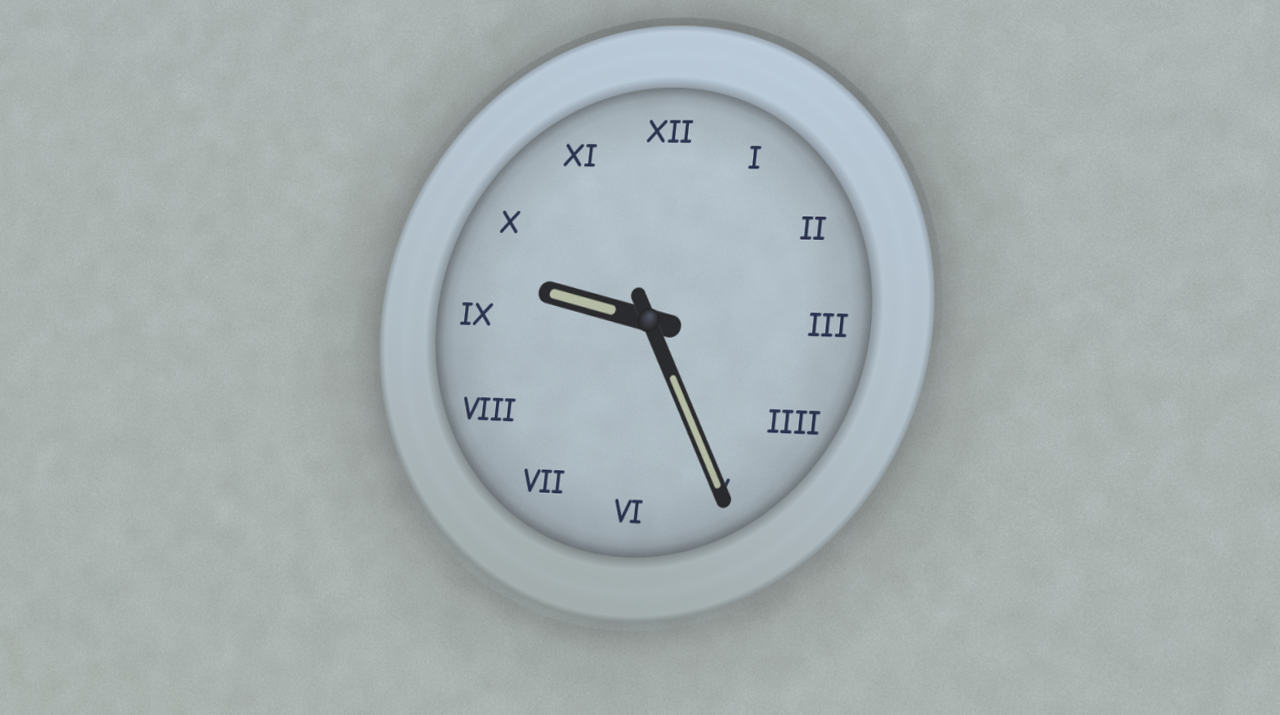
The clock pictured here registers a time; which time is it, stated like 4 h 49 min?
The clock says 9 h 25 min
